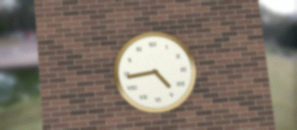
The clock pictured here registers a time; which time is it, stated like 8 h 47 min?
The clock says 4 h 44 min
